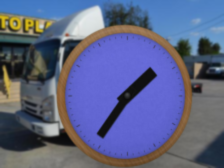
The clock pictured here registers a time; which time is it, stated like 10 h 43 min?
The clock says 1 h 36 min
